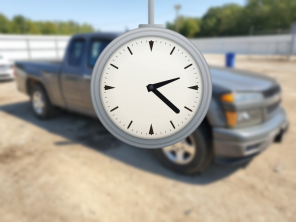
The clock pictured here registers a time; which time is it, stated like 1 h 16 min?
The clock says 2 h 22 min
